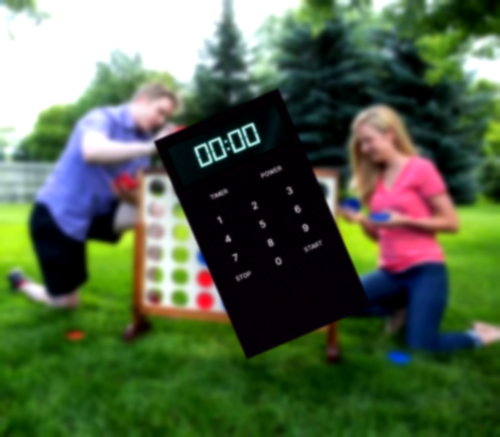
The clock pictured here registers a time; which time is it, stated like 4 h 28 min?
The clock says 0 h 00 min
